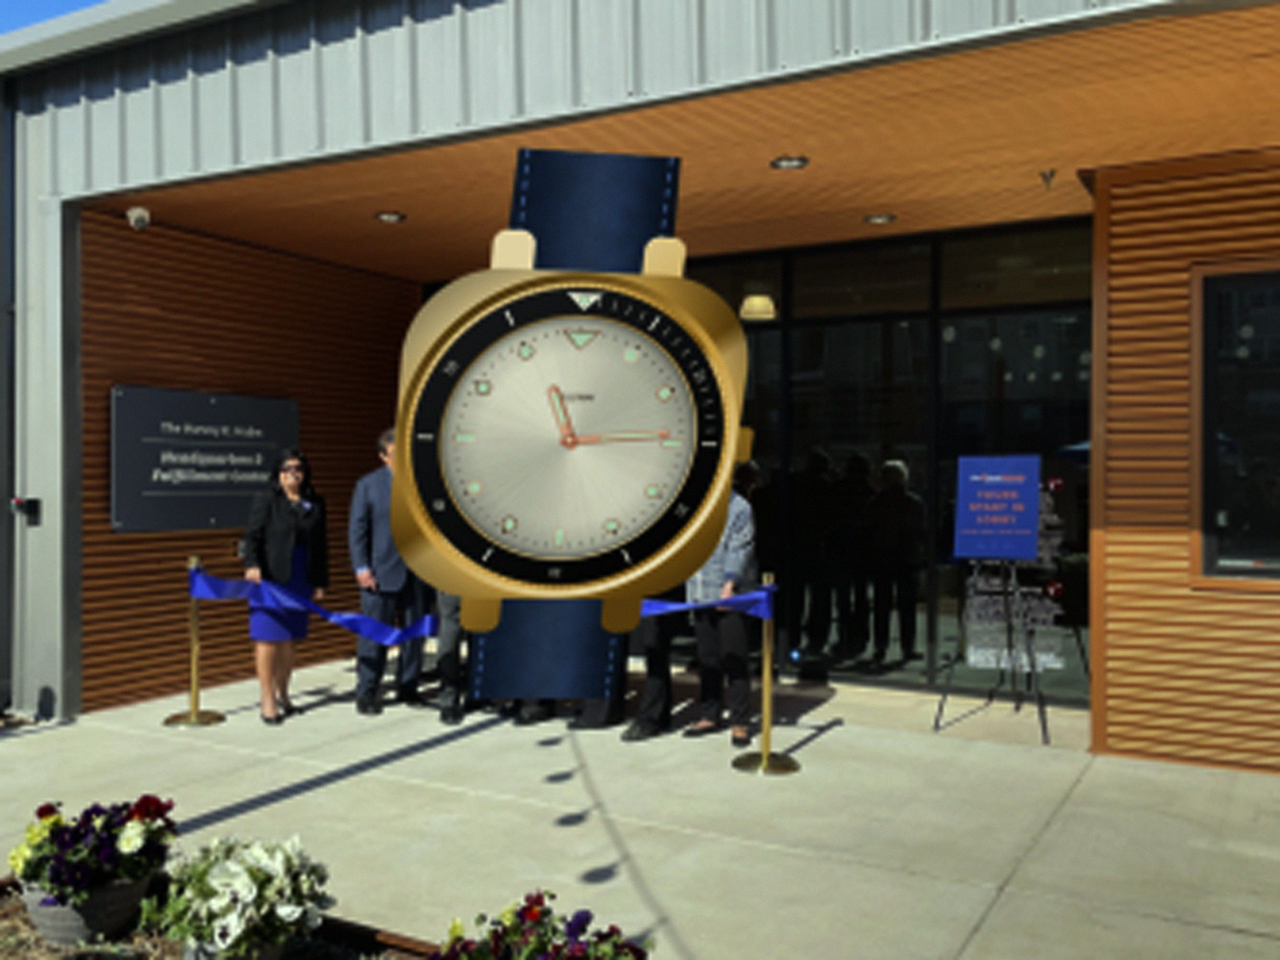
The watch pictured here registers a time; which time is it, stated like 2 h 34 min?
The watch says 11 h 14 min
